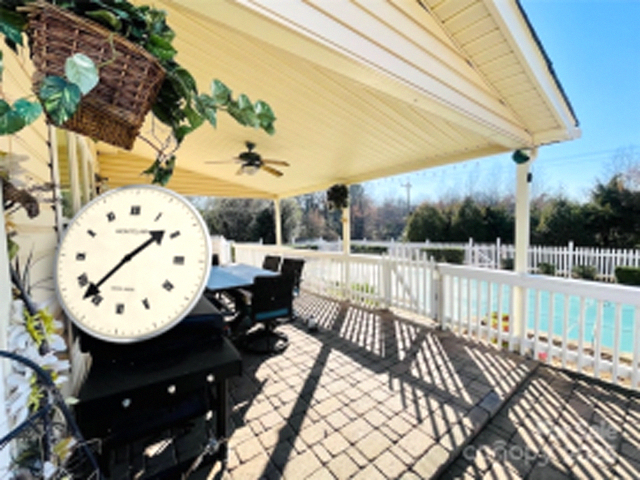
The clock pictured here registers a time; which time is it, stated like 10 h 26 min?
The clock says 1 h 37 min
